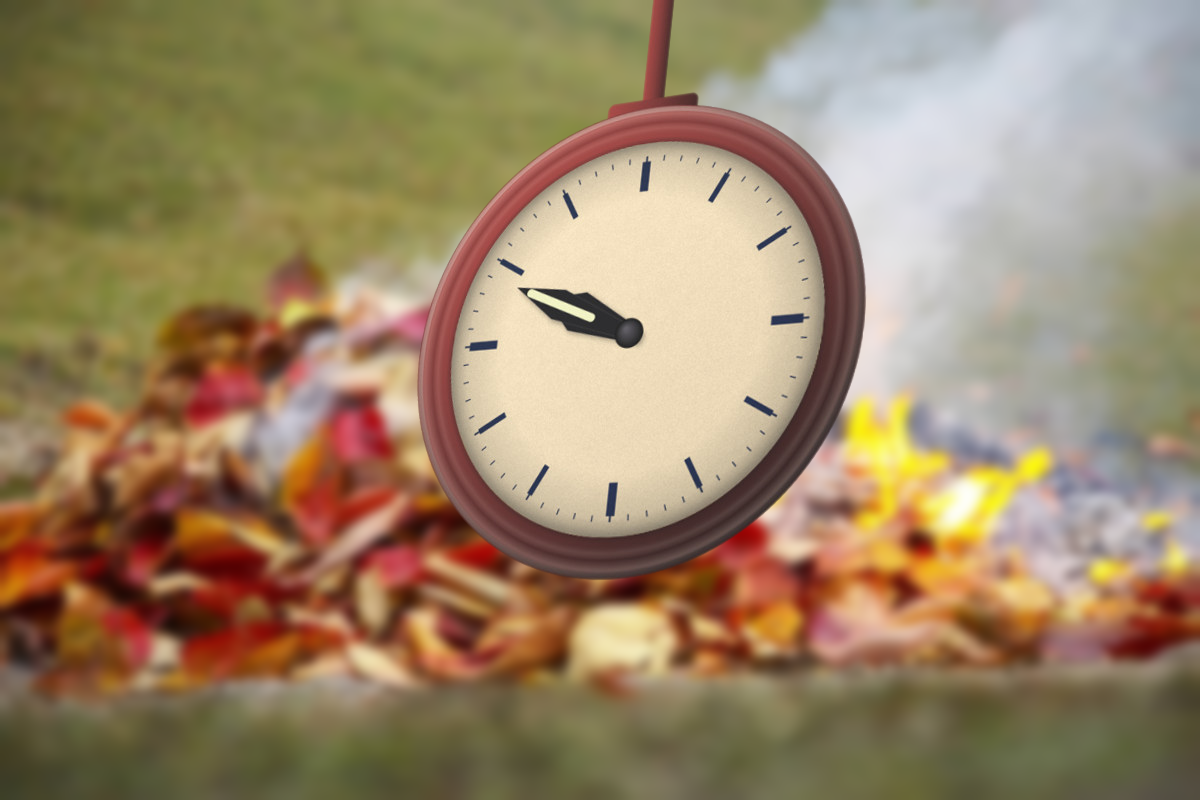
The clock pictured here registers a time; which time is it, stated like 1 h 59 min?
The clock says 9 h 49 min
